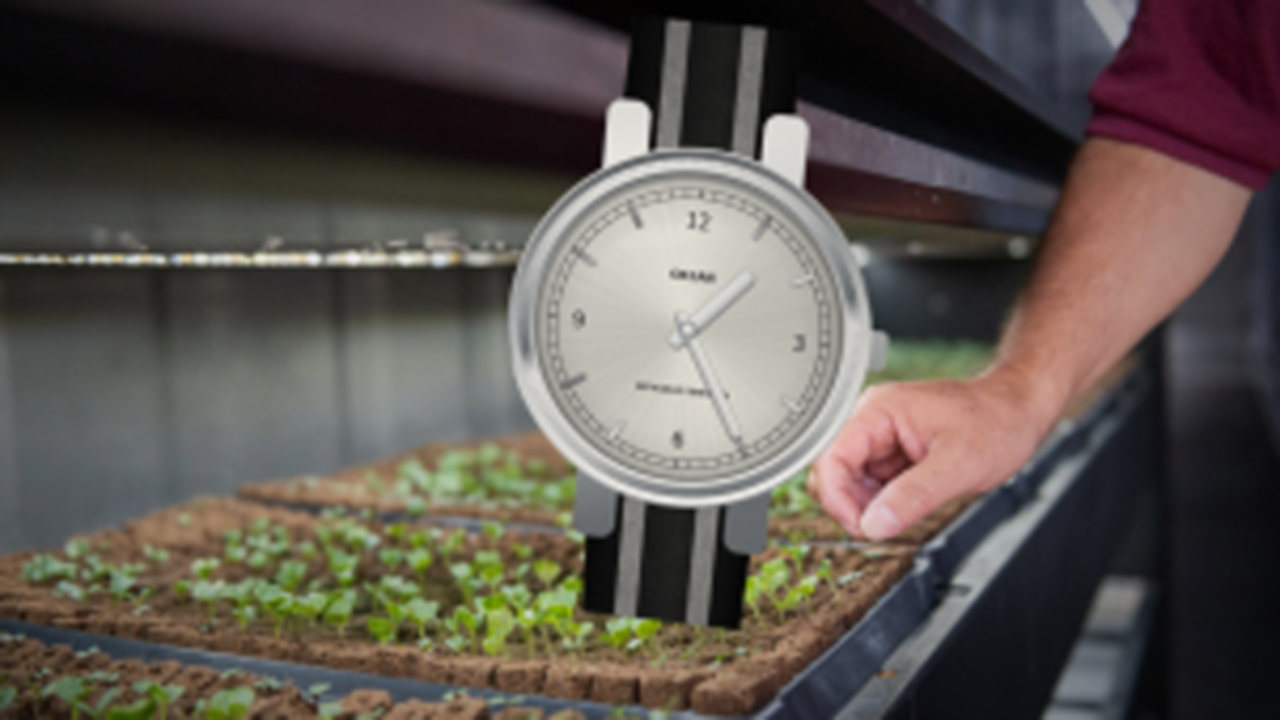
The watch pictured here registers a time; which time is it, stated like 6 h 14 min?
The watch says 1 h 25 min
